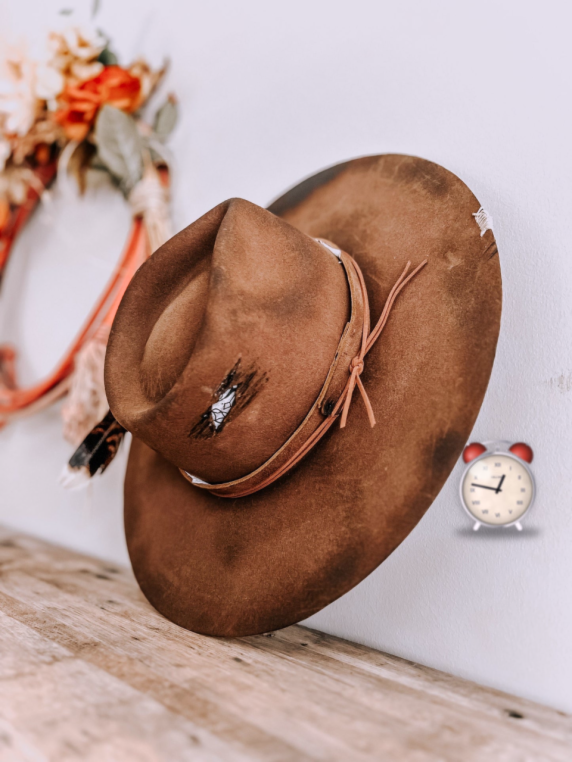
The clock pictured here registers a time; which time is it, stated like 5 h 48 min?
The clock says 12 h 47 min
